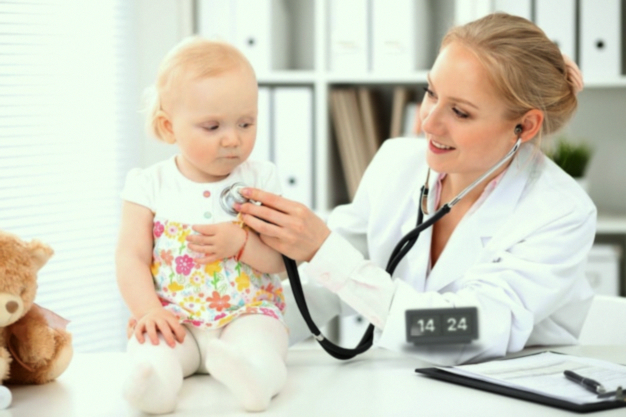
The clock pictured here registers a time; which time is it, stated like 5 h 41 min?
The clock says 14 h 24 min
